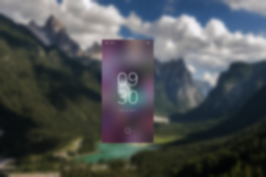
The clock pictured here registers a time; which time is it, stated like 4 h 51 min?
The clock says 9 h 30 min
